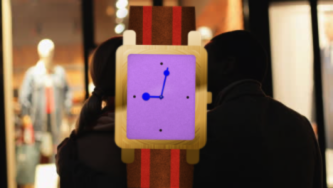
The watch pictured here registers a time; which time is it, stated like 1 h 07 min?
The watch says 9 h 02 min
